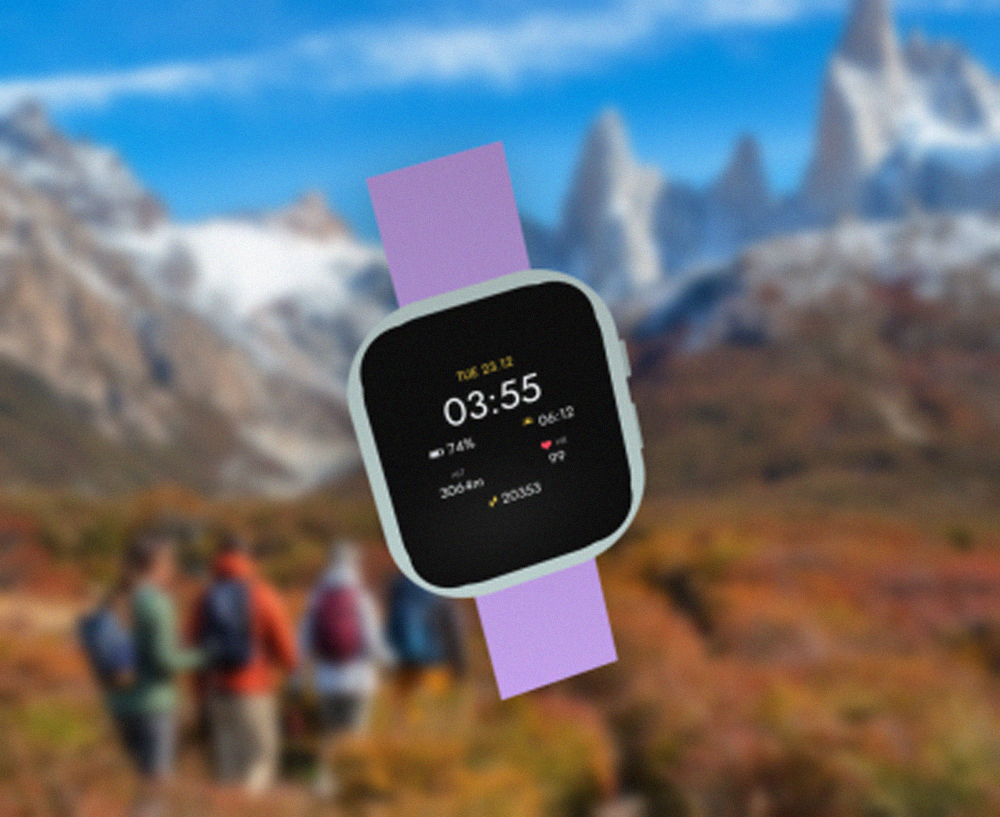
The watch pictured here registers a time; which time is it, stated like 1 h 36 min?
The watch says 3 h 55 min
